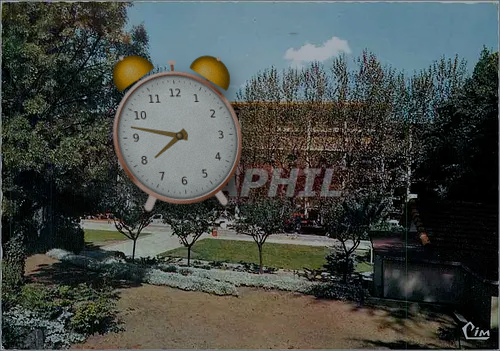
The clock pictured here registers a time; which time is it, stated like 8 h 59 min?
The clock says 7 h 47 min
